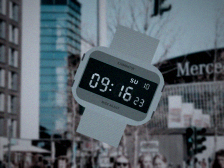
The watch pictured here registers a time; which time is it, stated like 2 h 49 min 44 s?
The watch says 9 h 16 min 23 s
